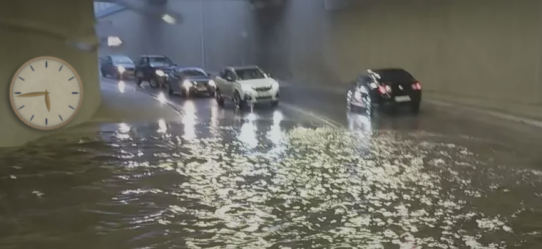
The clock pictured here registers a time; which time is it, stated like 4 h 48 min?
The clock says 5 h 44 min
